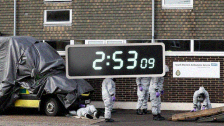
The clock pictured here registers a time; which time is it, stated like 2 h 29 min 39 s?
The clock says 2 h 53 min 09 s
